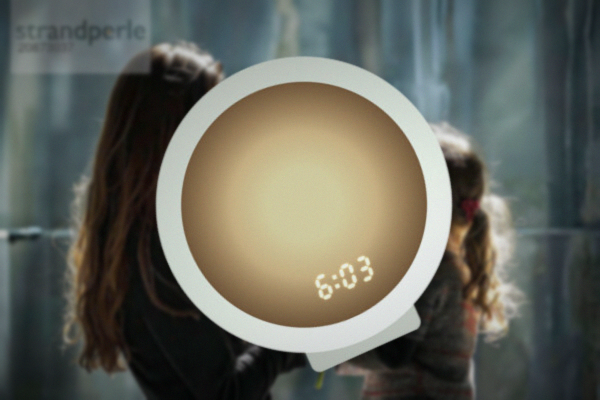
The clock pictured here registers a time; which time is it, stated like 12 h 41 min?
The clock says 6 h 03 min
